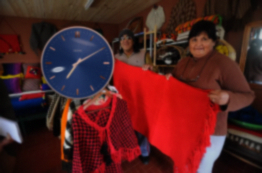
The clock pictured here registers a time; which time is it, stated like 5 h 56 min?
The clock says 7 h 10 min
